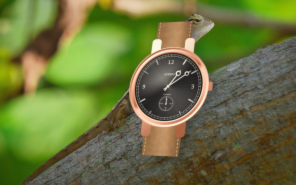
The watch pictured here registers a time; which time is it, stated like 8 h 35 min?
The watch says 1 h 09 min
